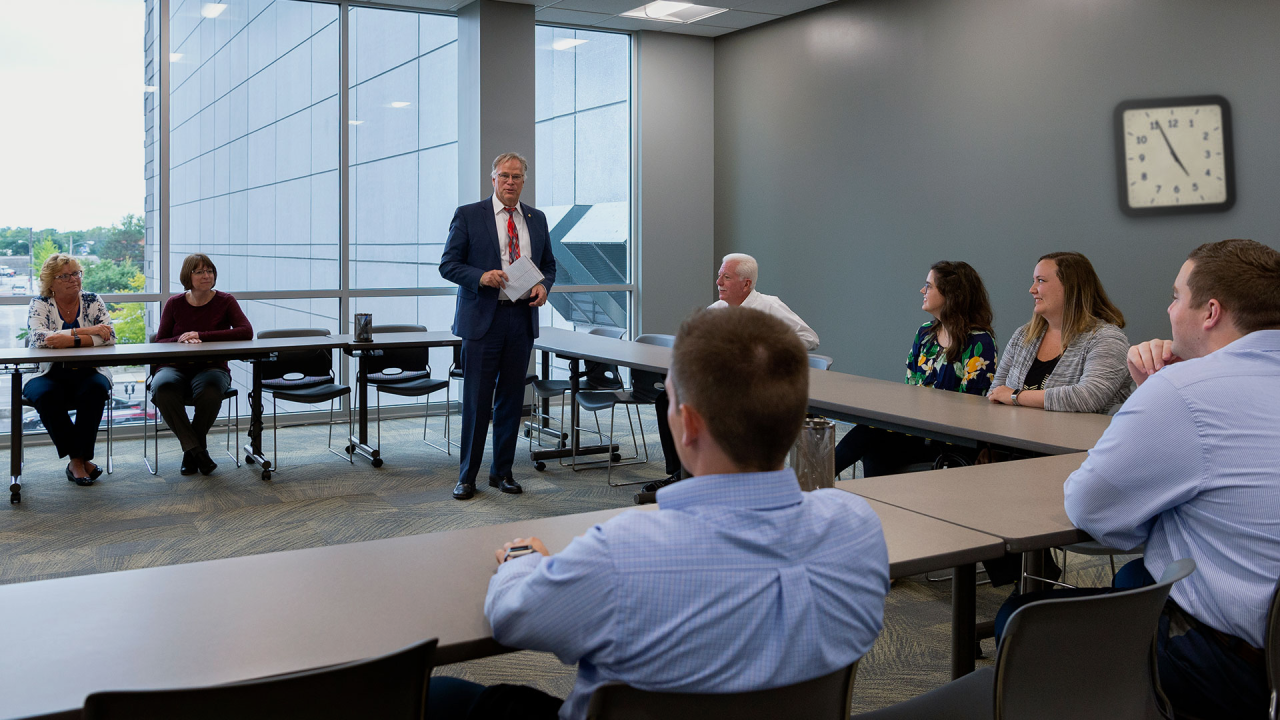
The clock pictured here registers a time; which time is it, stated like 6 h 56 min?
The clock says 4 h 56 min
